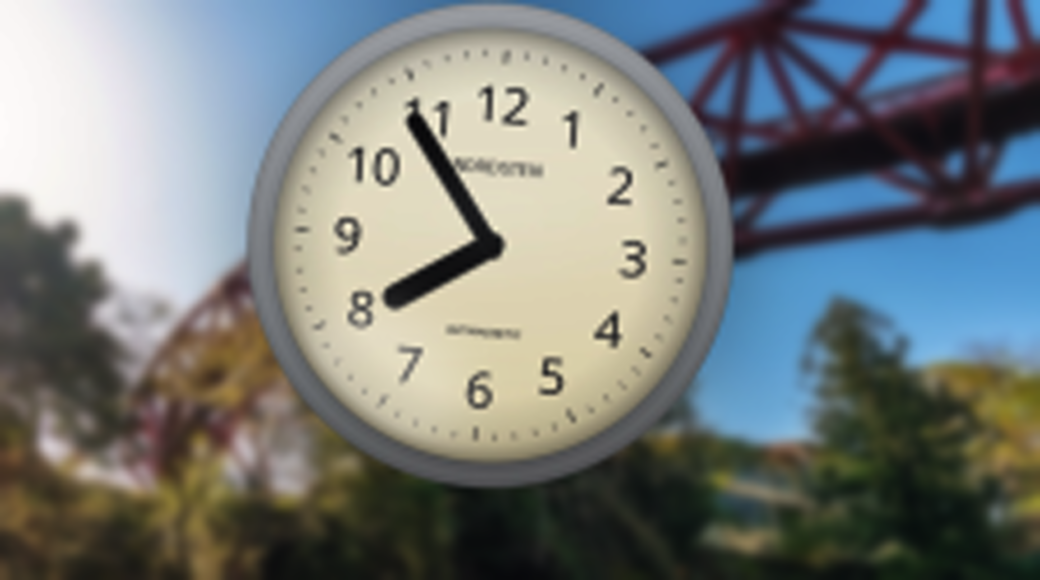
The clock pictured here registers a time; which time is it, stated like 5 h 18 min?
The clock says 7 h 54 min
